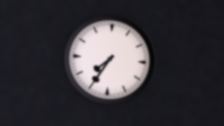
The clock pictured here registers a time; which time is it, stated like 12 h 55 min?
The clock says 7 h 35 min
